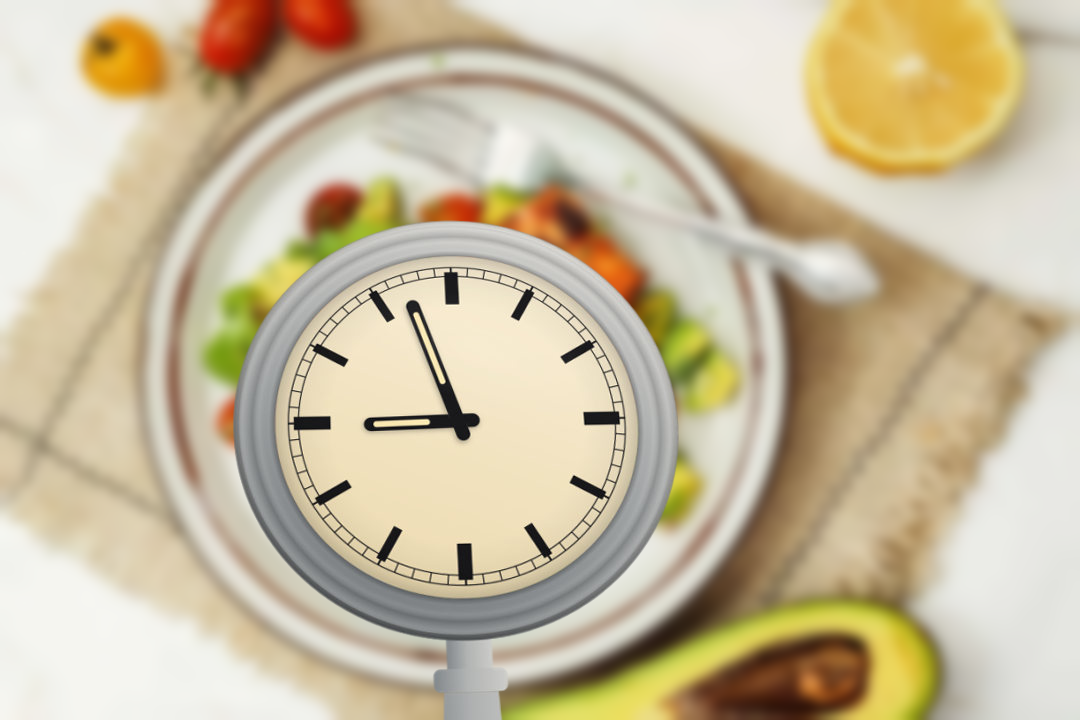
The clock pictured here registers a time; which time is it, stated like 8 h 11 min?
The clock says 8 h 57 min
